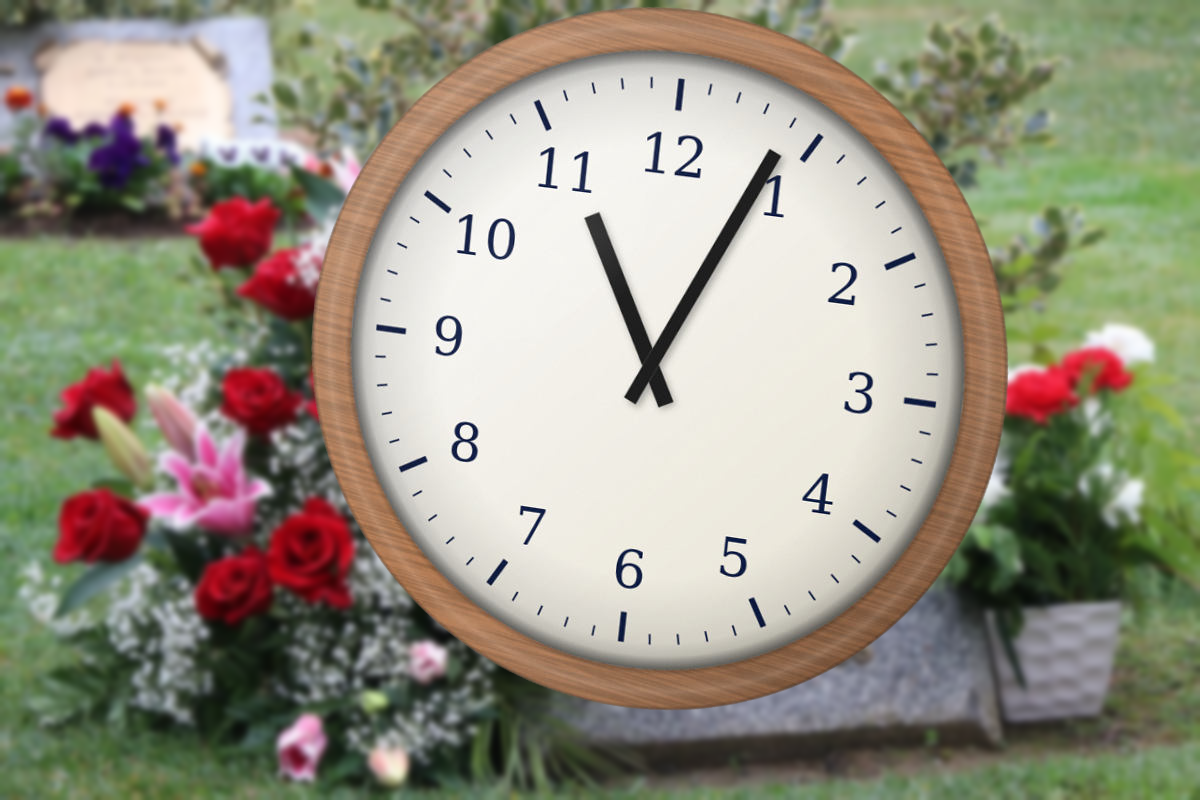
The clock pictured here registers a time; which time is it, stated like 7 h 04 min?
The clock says 11 h 04 min
